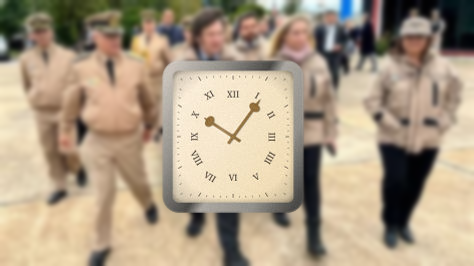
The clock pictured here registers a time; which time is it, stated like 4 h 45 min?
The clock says 10 h 06 min
